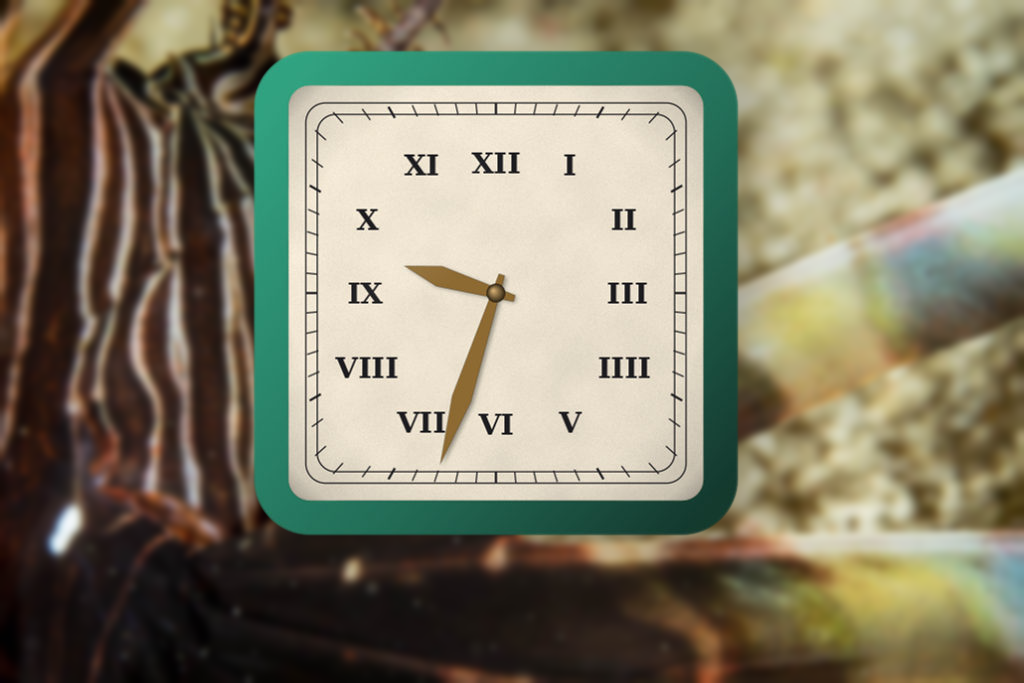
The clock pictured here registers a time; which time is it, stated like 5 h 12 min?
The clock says 9 h 33 min
